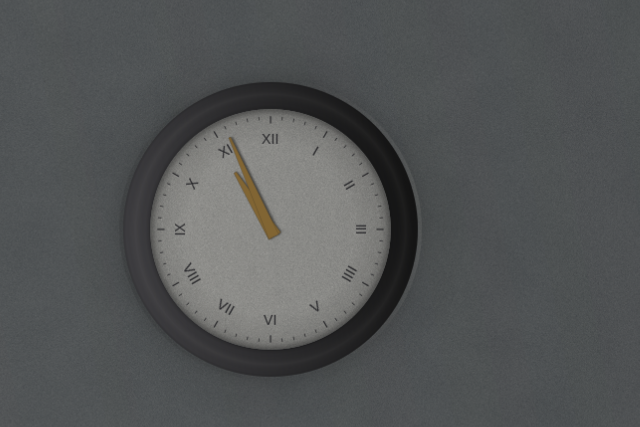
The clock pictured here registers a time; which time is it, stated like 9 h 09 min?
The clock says 10 h 56 min
